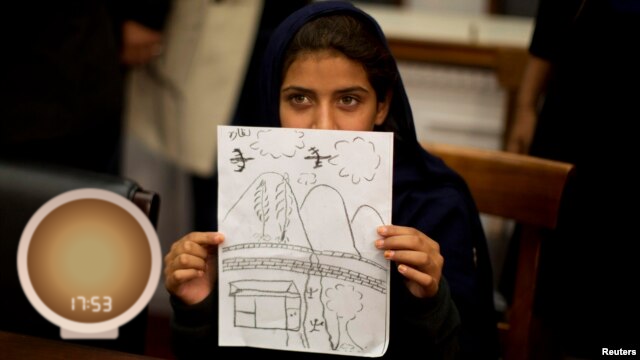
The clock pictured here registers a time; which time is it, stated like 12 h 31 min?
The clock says 17 h 53 min
